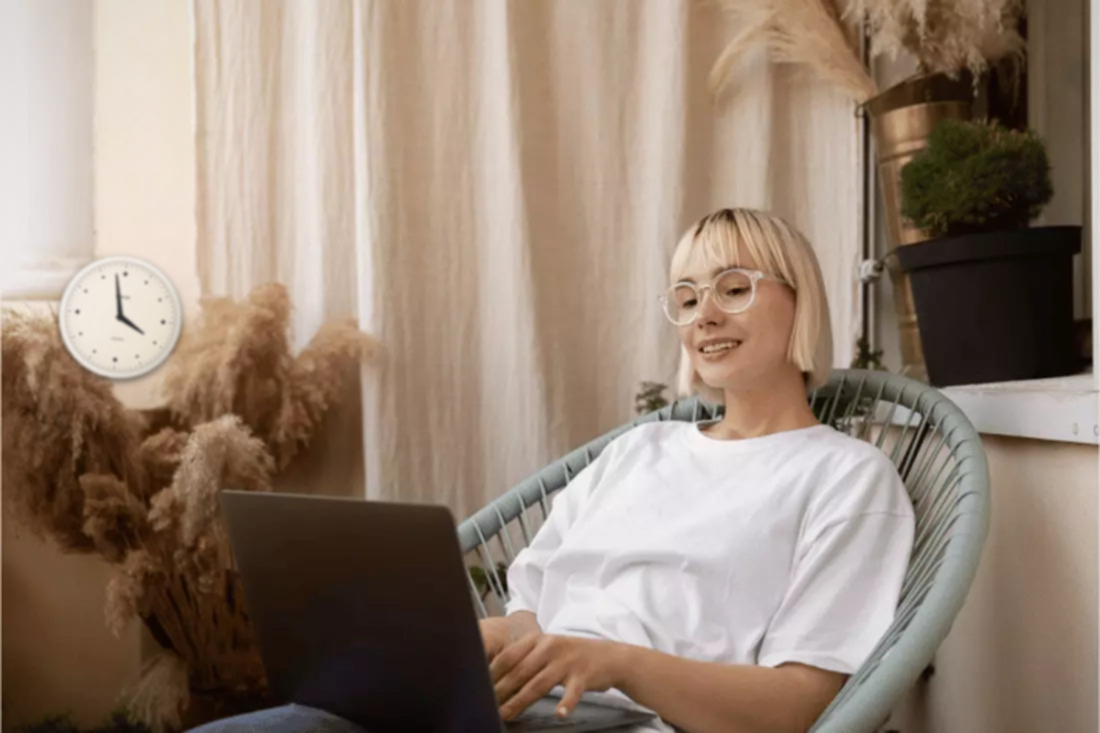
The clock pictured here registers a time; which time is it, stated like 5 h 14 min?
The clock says 3 h 58 min
